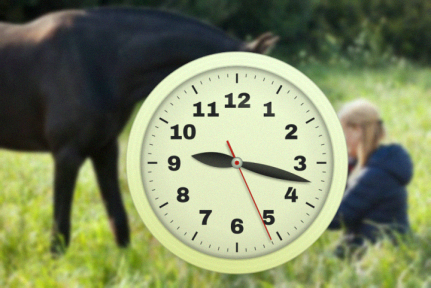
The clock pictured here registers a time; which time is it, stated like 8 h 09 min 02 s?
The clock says 9 h 17 min 26 s
